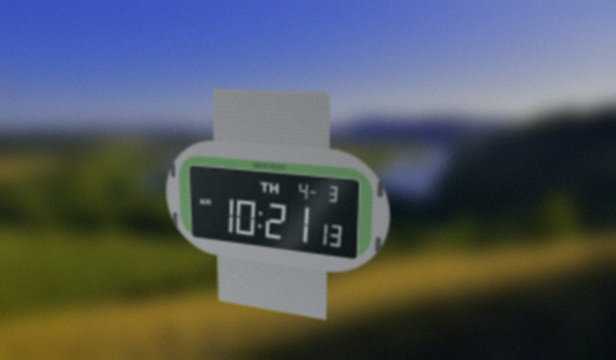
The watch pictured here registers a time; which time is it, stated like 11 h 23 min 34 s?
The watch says 10 h 21 min 13 s
